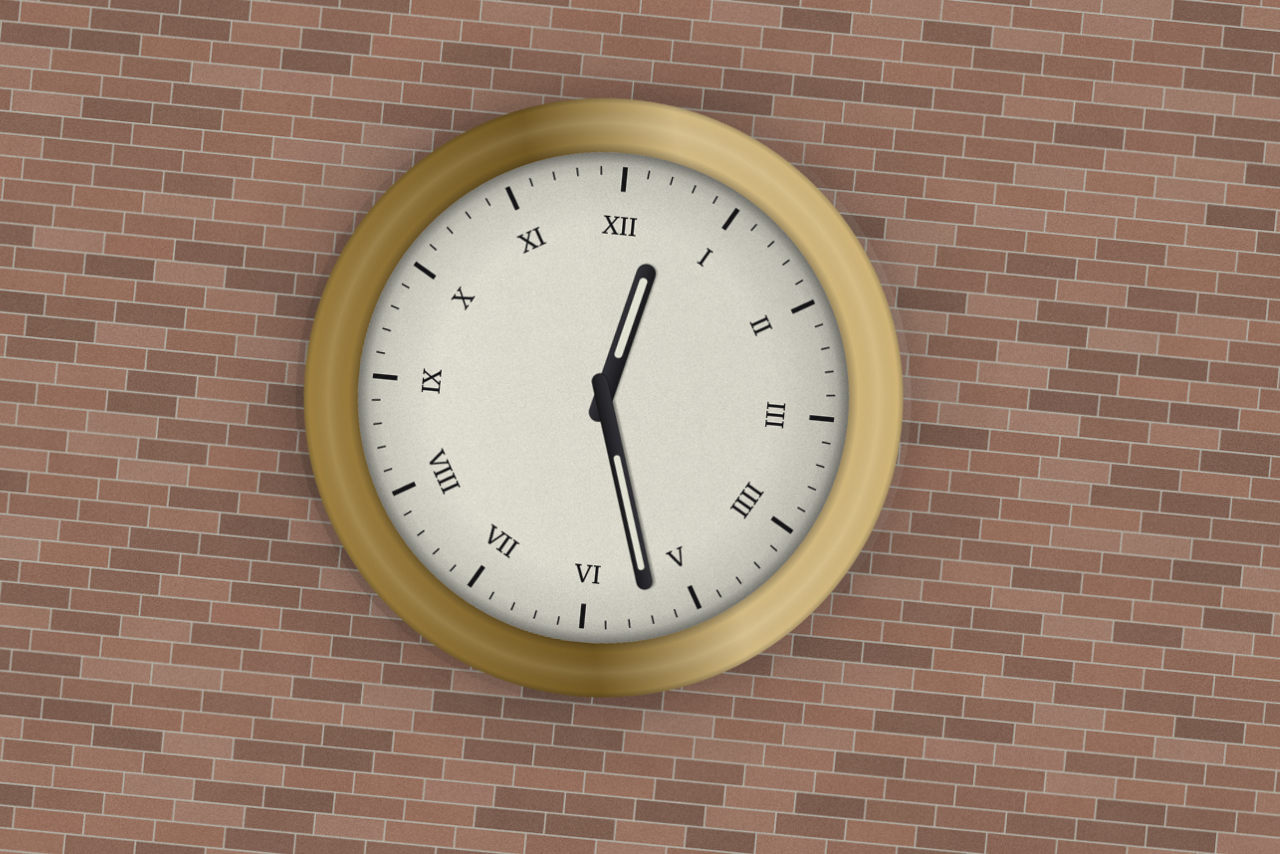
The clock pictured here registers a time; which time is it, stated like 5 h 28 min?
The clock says 12 h 27 min
